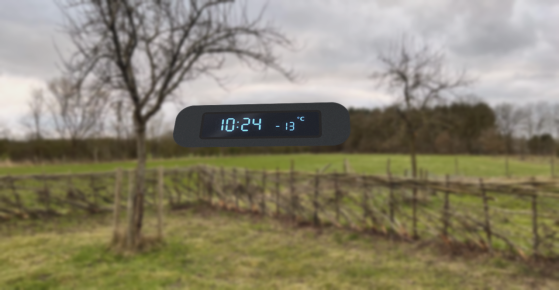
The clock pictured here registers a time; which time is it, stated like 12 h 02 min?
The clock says 10 h 24 min
